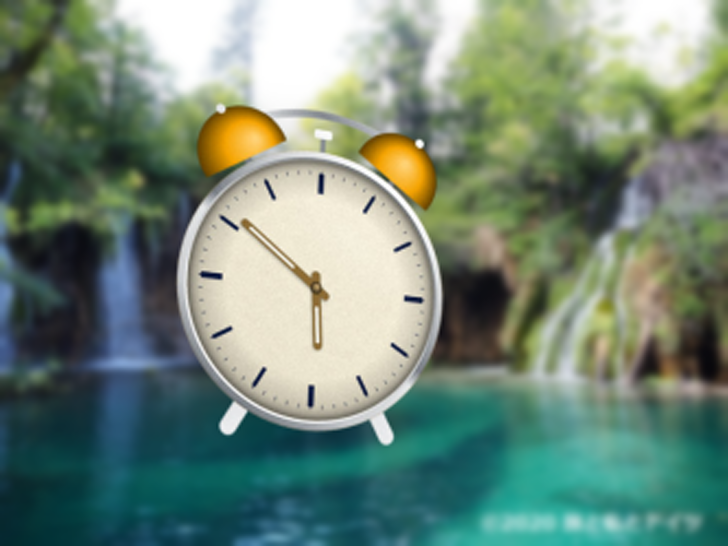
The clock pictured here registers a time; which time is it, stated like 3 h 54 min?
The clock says 5 h 51 min
